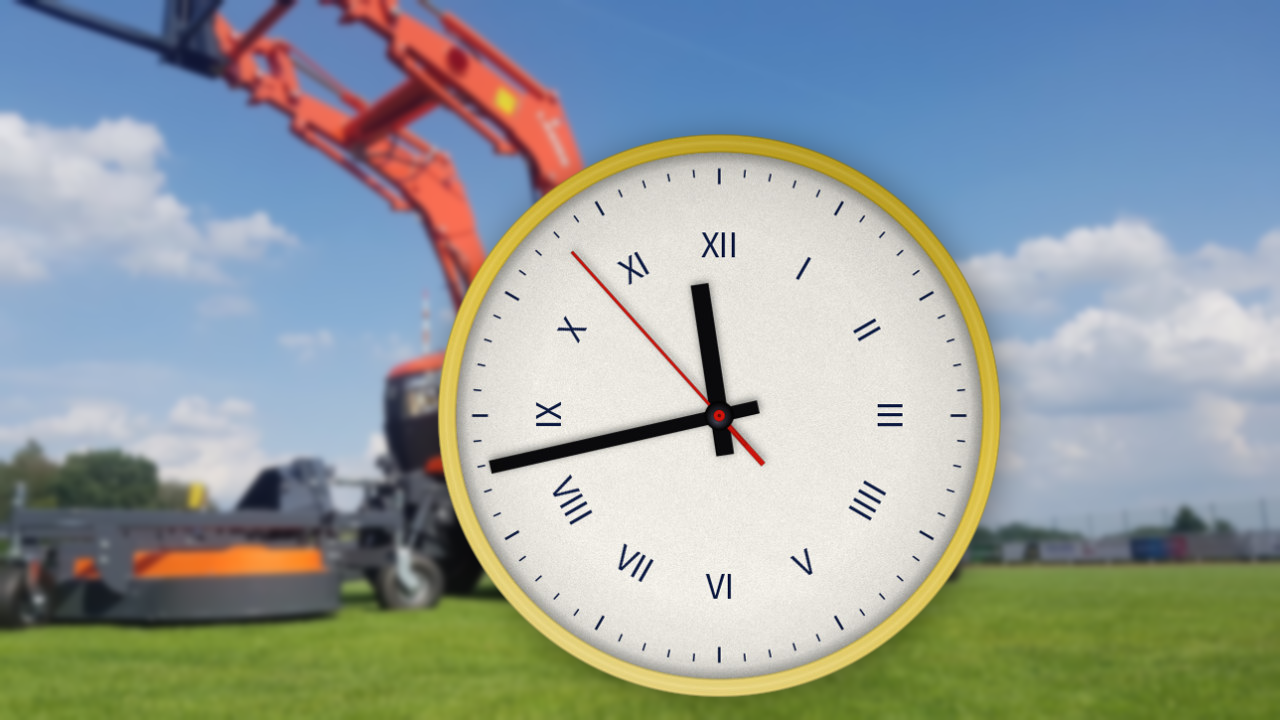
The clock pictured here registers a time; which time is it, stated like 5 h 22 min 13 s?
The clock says 11 h 42 min 53 s
